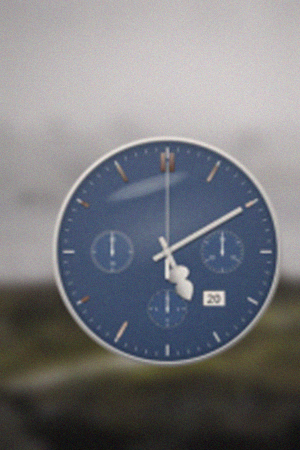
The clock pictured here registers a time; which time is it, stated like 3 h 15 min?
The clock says 5 h 10 min
